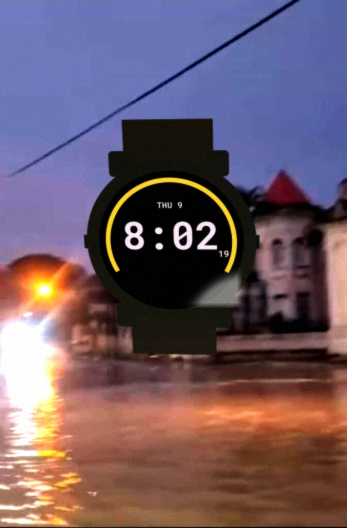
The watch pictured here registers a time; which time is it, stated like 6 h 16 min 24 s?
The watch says 8 h 02 min 19 s
